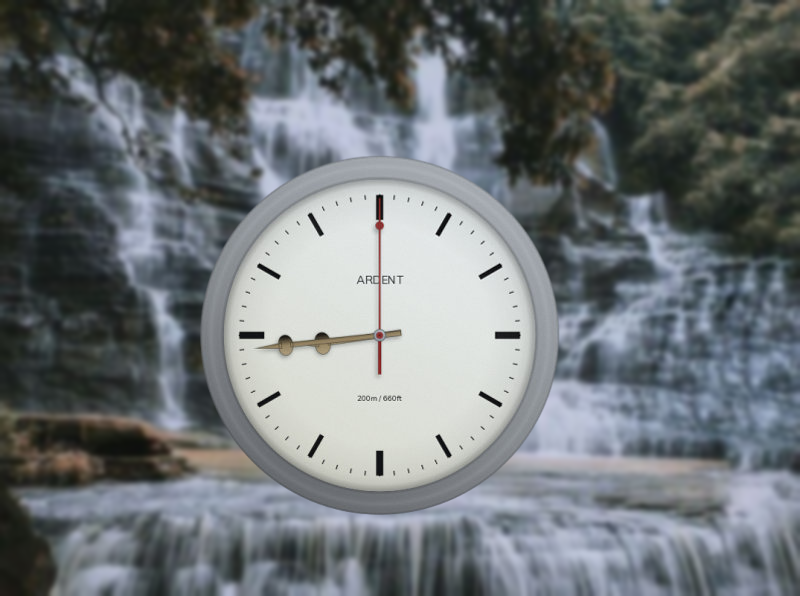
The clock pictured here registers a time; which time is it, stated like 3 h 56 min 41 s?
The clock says 8 h 44 min 00 s
